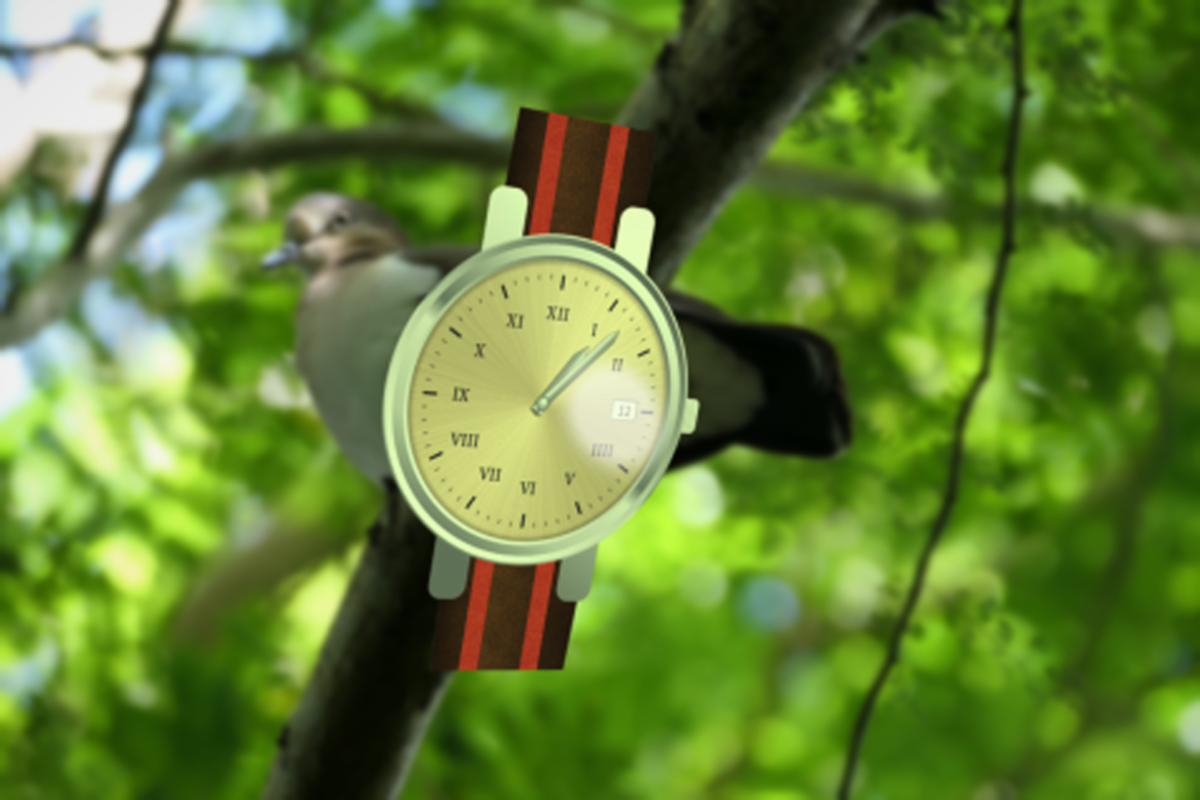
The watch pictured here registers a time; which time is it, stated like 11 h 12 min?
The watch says 1 h 07 min
